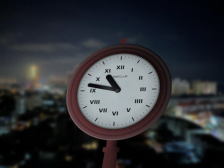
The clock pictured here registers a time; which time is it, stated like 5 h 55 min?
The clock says 10 h 47 min
